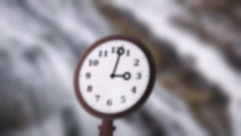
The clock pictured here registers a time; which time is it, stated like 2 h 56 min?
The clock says 3 h 02 min
